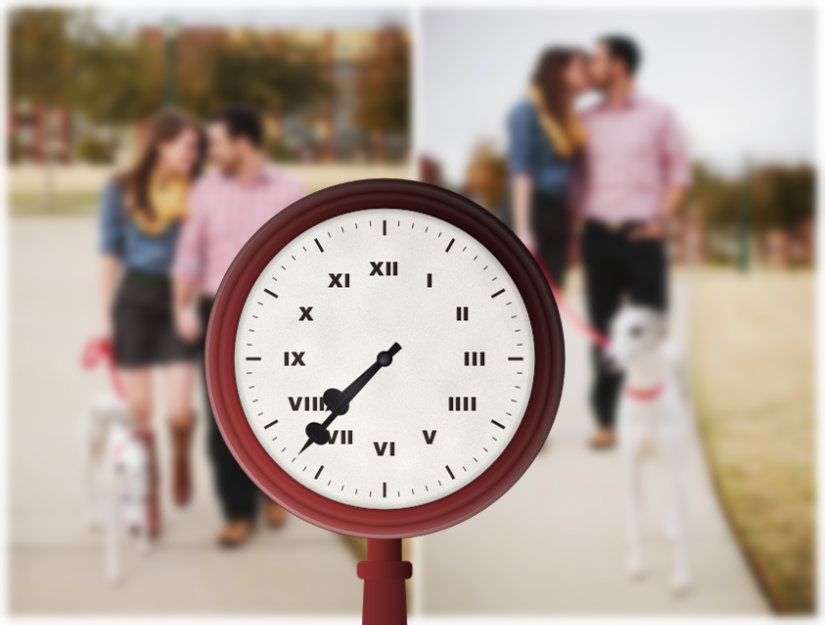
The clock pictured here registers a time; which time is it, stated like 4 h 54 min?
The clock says 7 h 37 min
